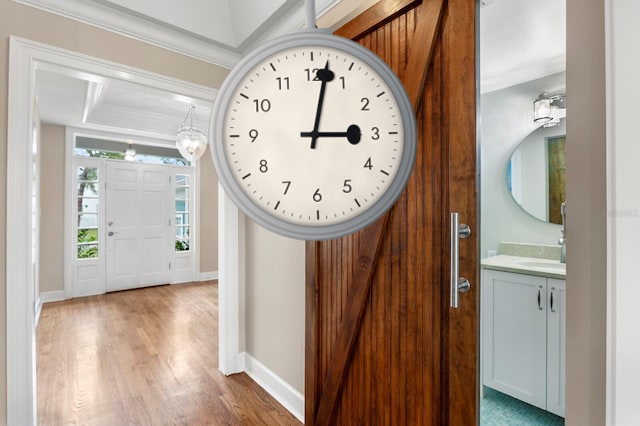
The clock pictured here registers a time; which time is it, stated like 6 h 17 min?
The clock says 3 h 02 min
